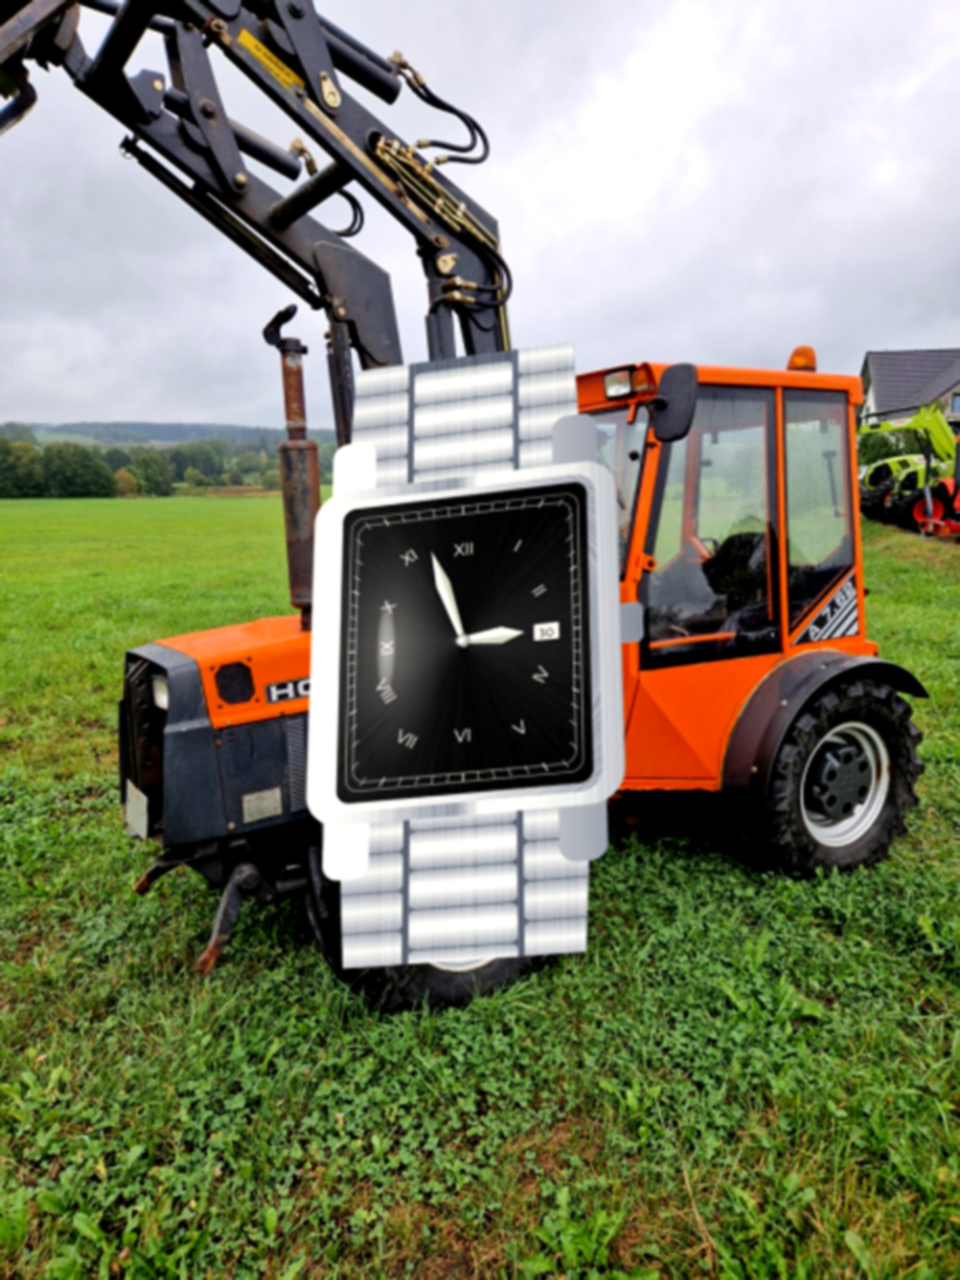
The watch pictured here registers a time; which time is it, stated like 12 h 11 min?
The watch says 2 h 57 min
